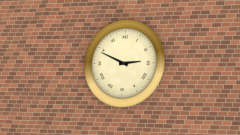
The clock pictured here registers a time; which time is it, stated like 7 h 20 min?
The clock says 2 h 49 min
